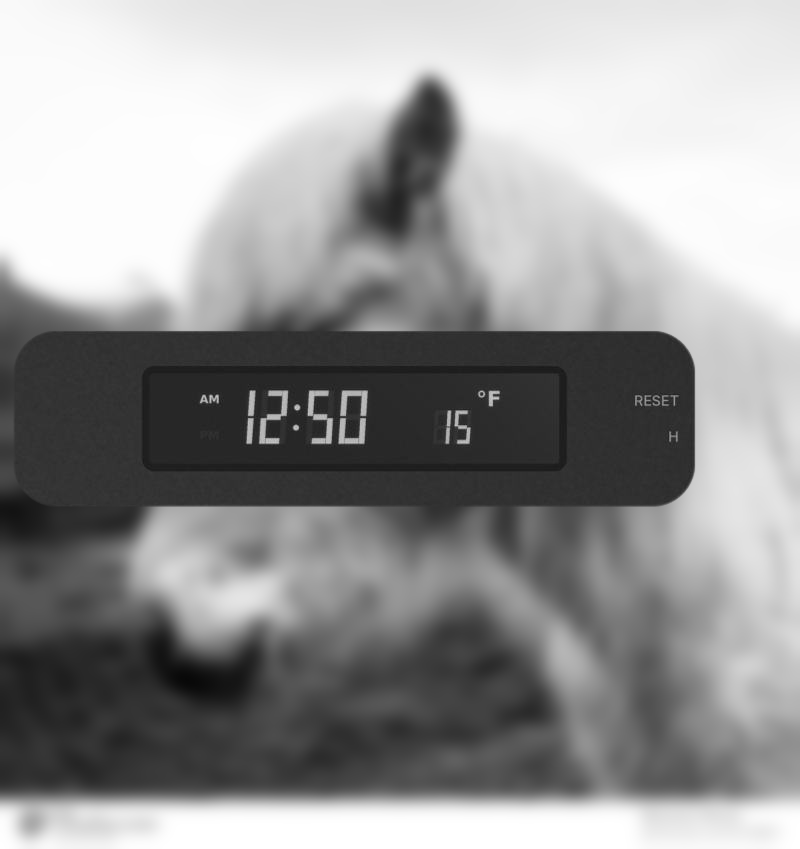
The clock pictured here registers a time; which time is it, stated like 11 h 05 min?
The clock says 12 h 50 min
